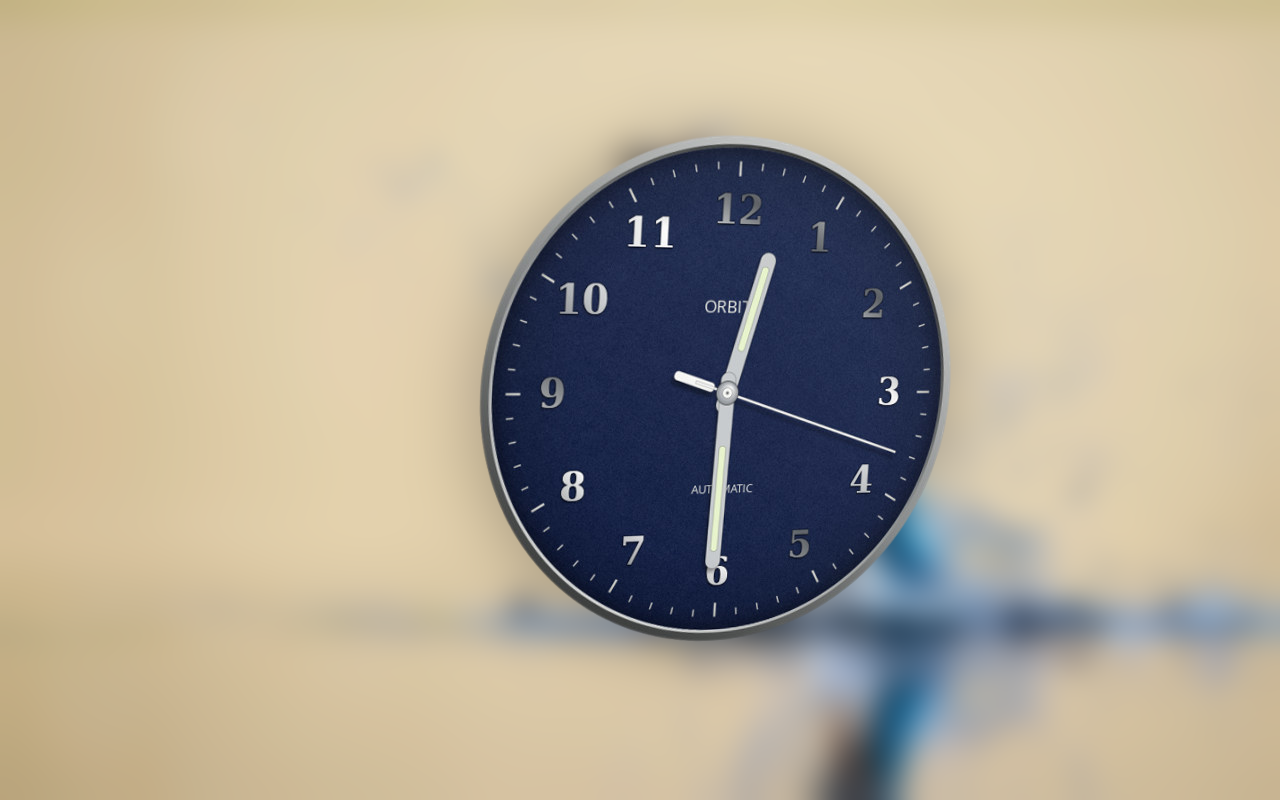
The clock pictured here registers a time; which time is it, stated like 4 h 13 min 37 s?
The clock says 12 h 30 min 18 s
